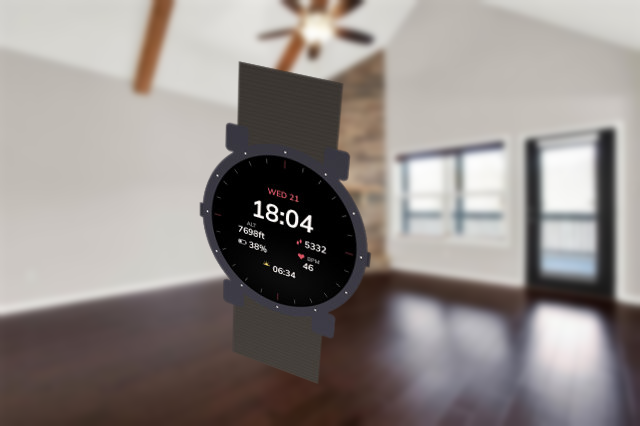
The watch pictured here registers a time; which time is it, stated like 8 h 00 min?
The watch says 18 h 04 min
